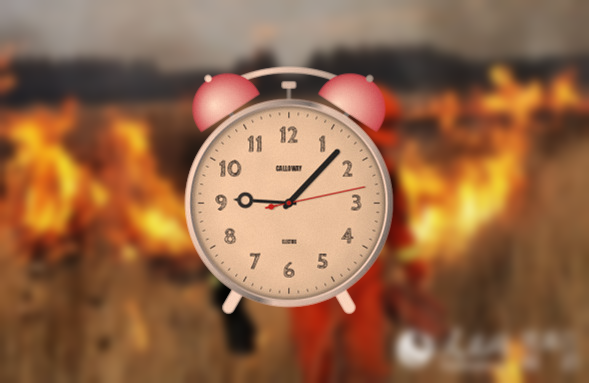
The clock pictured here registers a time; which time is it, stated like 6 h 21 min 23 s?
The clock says 9 h 07 min 13 s
